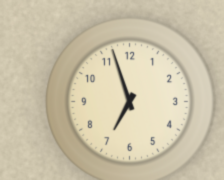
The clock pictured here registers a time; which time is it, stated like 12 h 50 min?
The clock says 6 h 57 min
